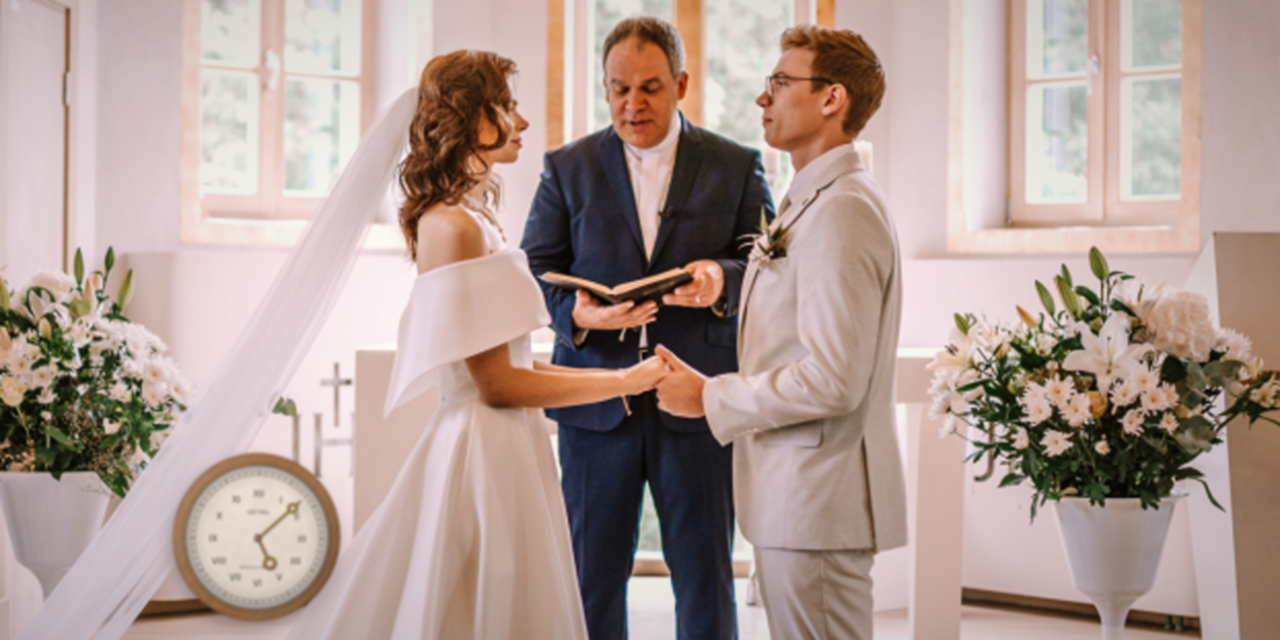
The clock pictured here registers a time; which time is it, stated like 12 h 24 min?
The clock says 5 h 08 min
